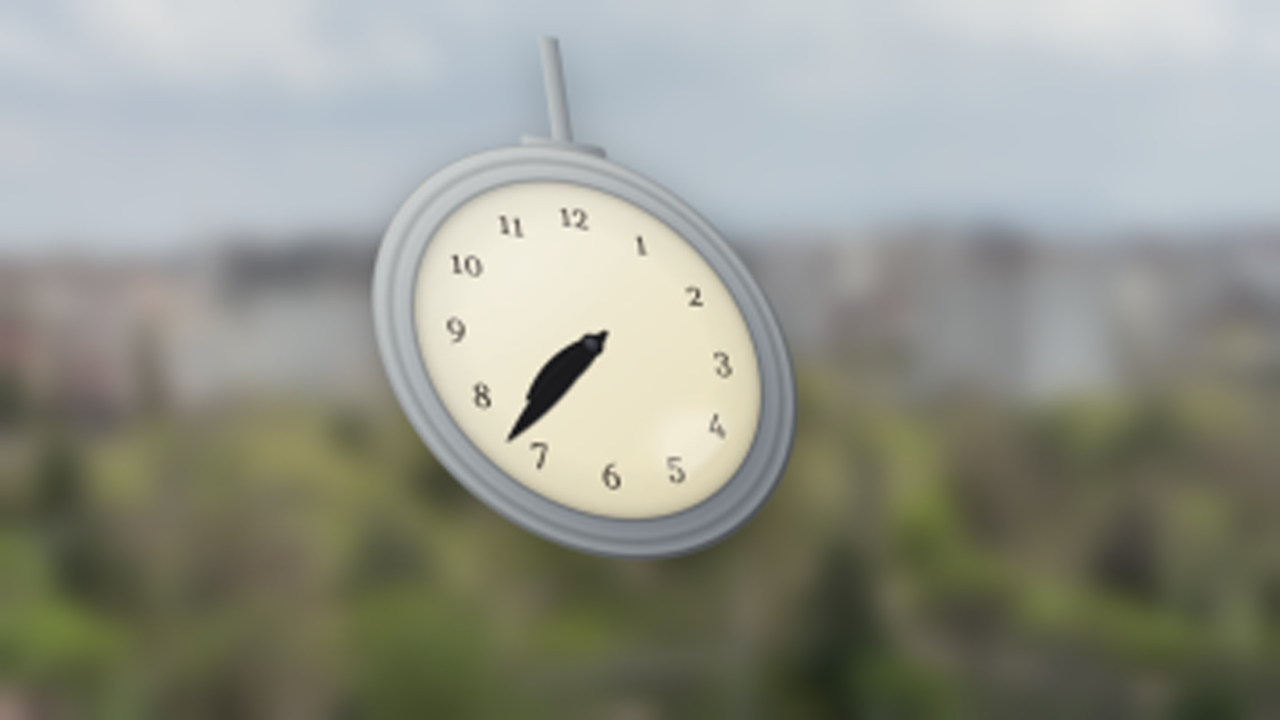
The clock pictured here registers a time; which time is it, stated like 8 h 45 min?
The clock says 7 h 37 min
